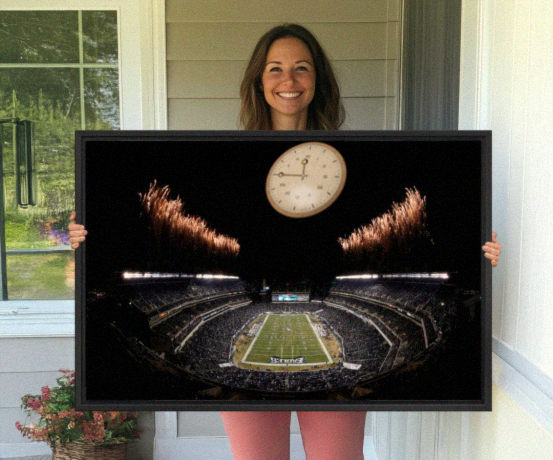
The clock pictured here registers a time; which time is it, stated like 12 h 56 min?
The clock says 11 h 45 min
